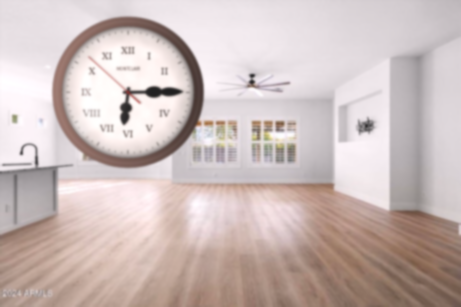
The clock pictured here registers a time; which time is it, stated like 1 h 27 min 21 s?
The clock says 6 h 14 min 52 s
